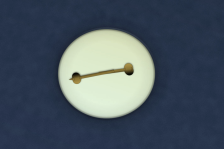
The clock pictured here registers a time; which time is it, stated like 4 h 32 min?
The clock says 2 h 43 min
